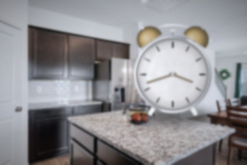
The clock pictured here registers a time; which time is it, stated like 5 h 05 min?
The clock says 3 h 42 min
